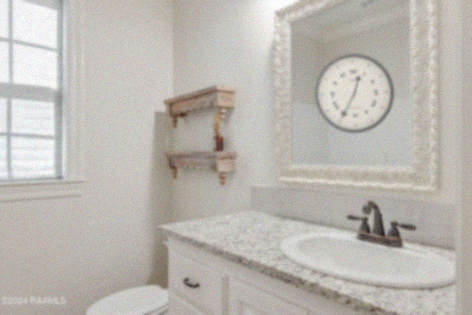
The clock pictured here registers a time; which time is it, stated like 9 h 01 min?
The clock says 12 h 35 min
